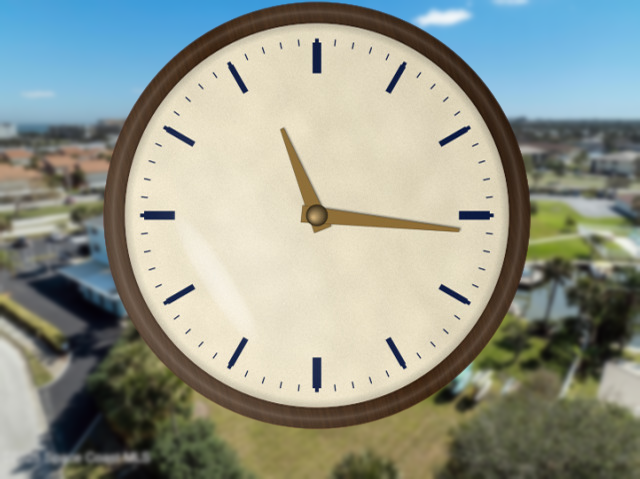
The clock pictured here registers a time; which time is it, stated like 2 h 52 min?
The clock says 11 h 16 min
